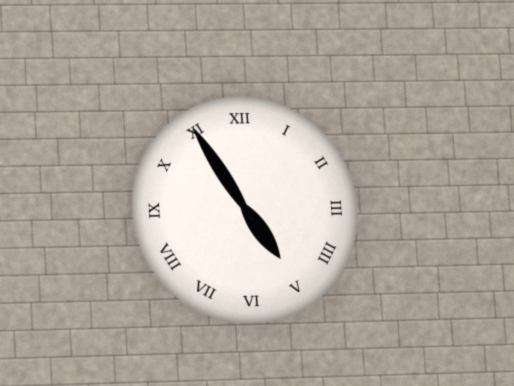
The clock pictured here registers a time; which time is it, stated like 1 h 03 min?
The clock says 4 h 55 min
